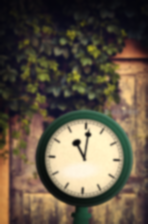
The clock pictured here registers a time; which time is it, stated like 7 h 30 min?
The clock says 11 h 01 min
